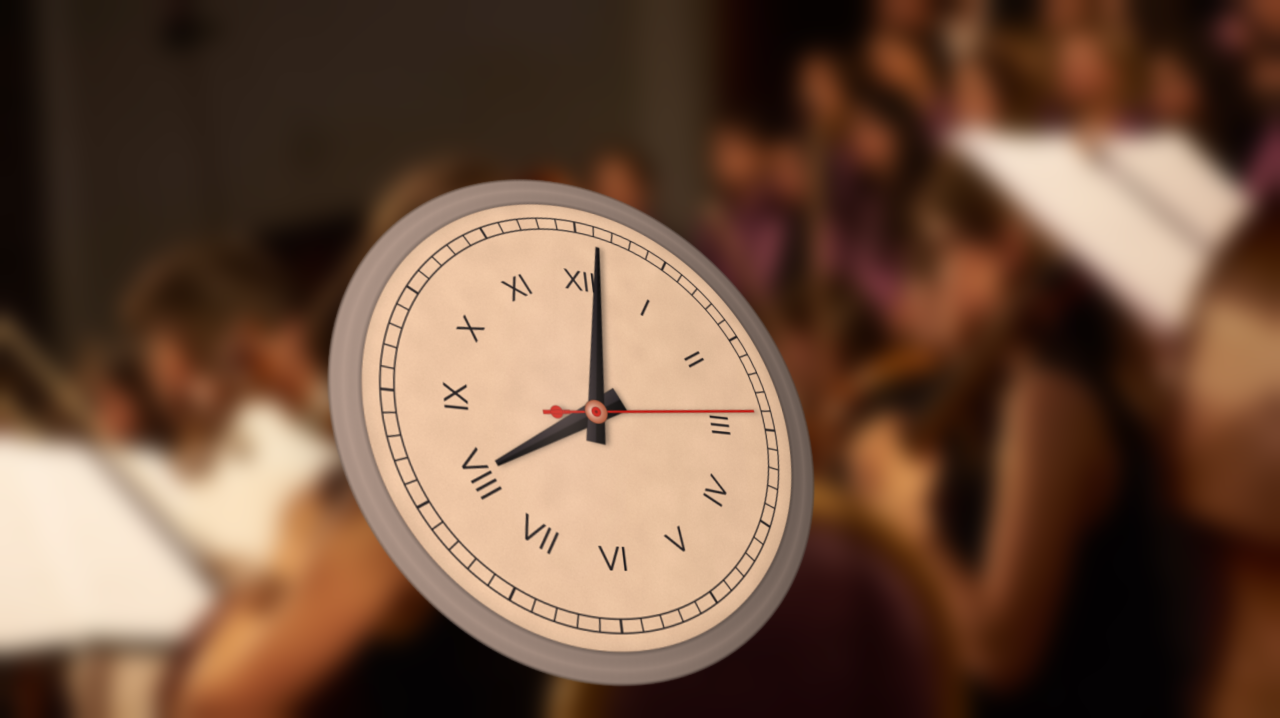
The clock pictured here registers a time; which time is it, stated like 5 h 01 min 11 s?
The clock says 8 h 01 min 14 s
